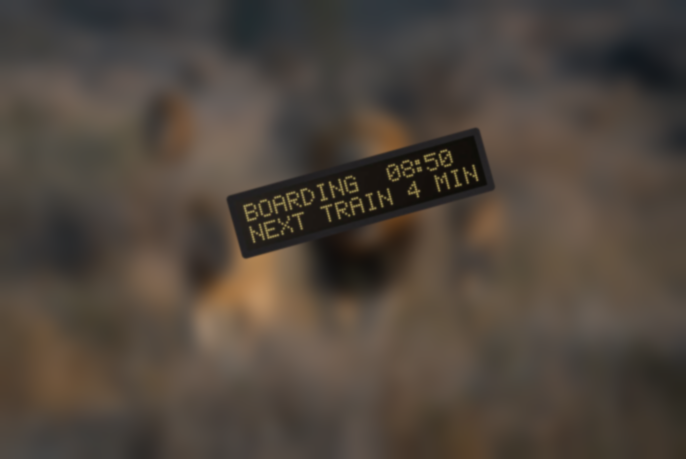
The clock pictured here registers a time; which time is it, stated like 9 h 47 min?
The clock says 8 h 50 min
